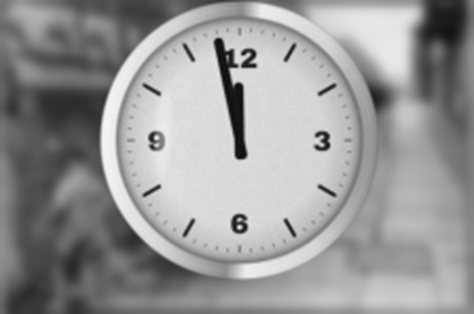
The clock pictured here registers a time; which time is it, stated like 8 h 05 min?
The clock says 11 h 58 min
